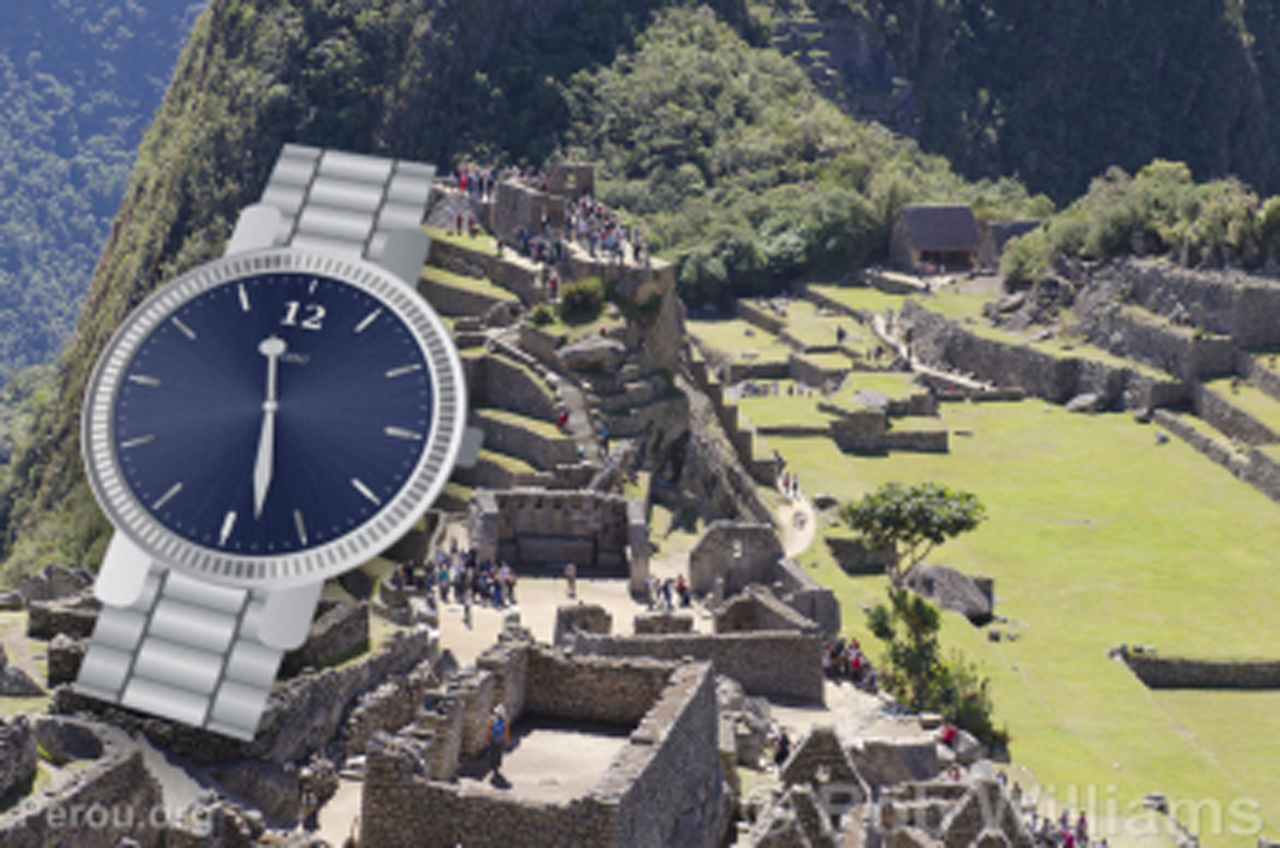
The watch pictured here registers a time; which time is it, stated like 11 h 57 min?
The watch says 11 h 28 min
